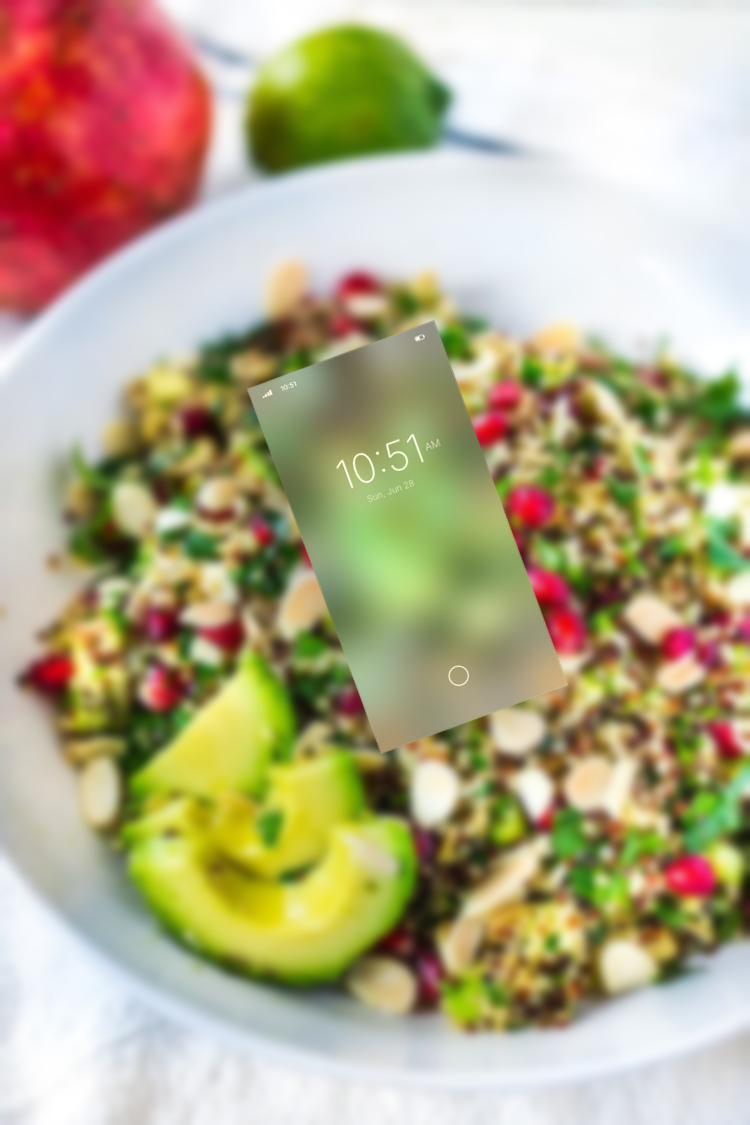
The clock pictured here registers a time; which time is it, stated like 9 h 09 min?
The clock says 10 h 51 min
